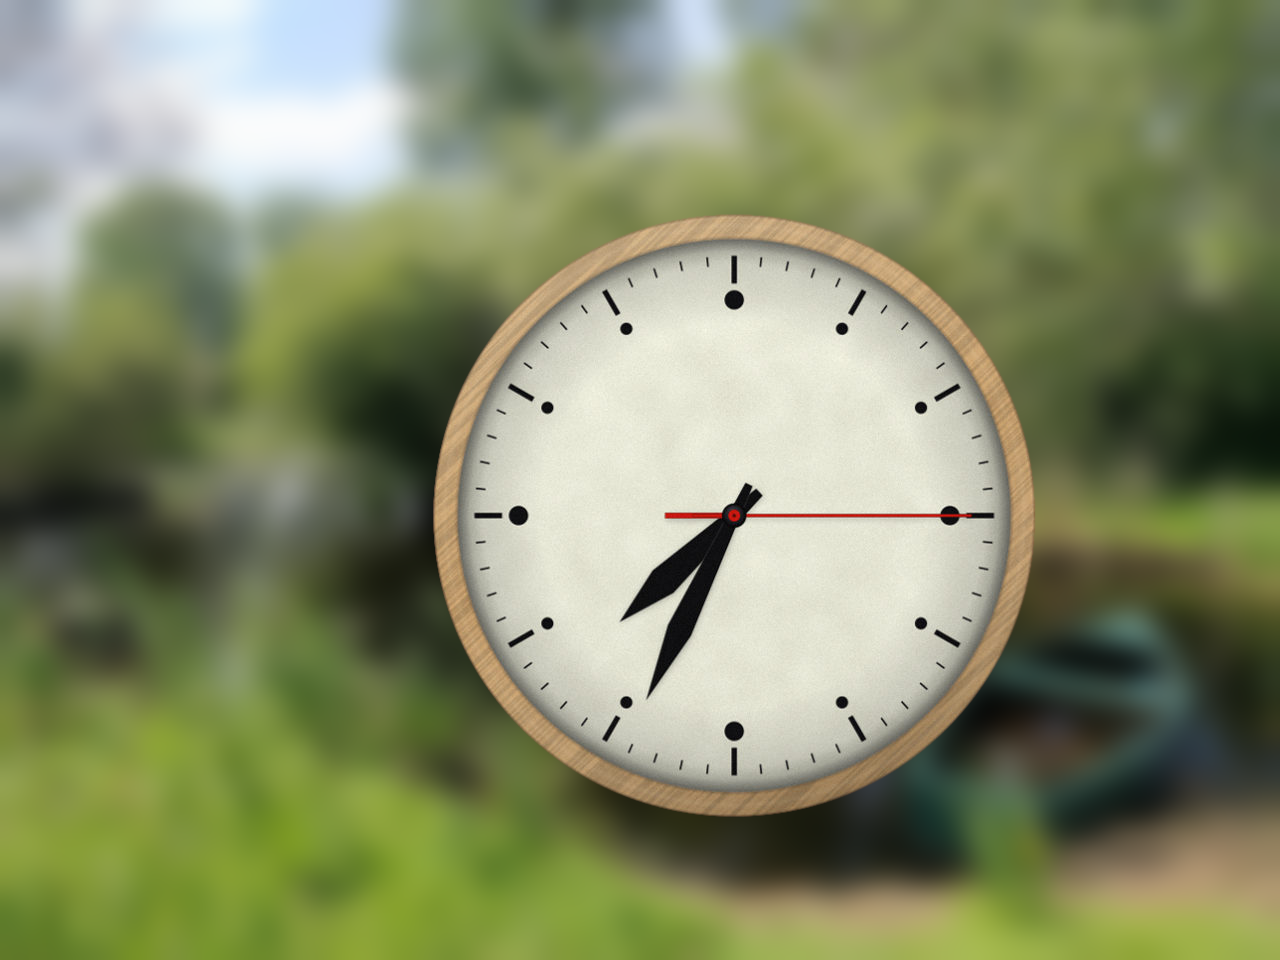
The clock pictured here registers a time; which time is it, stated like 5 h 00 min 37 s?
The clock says 7 h 34 min 15 s
